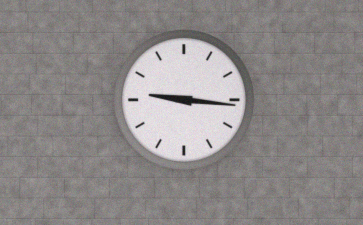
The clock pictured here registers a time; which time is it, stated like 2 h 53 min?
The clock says 9 h 16 min
